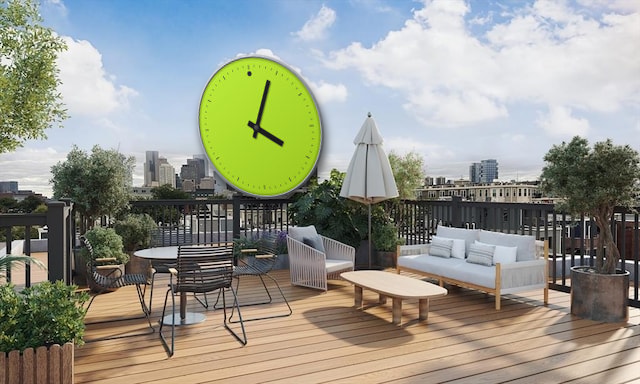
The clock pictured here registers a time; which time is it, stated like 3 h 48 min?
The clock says 4 h 04 min
